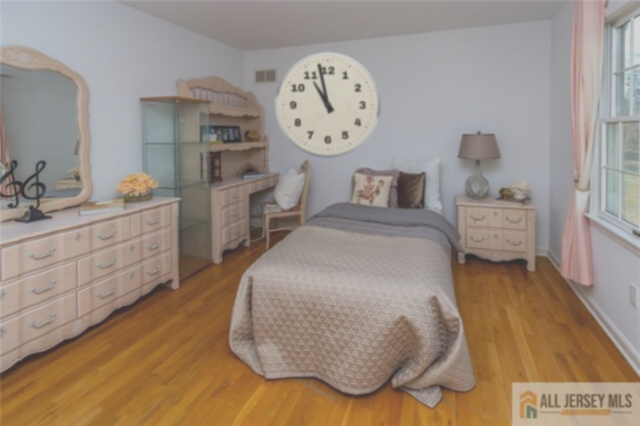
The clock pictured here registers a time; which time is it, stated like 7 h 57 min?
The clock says 10 h 58 min
